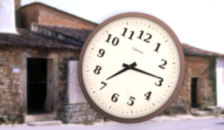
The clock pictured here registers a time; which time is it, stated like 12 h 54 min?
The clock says 7 h 14 min
